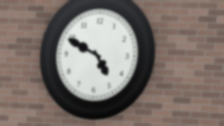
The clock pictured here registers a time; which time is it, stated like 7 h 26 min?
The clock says 4 h 49 min
